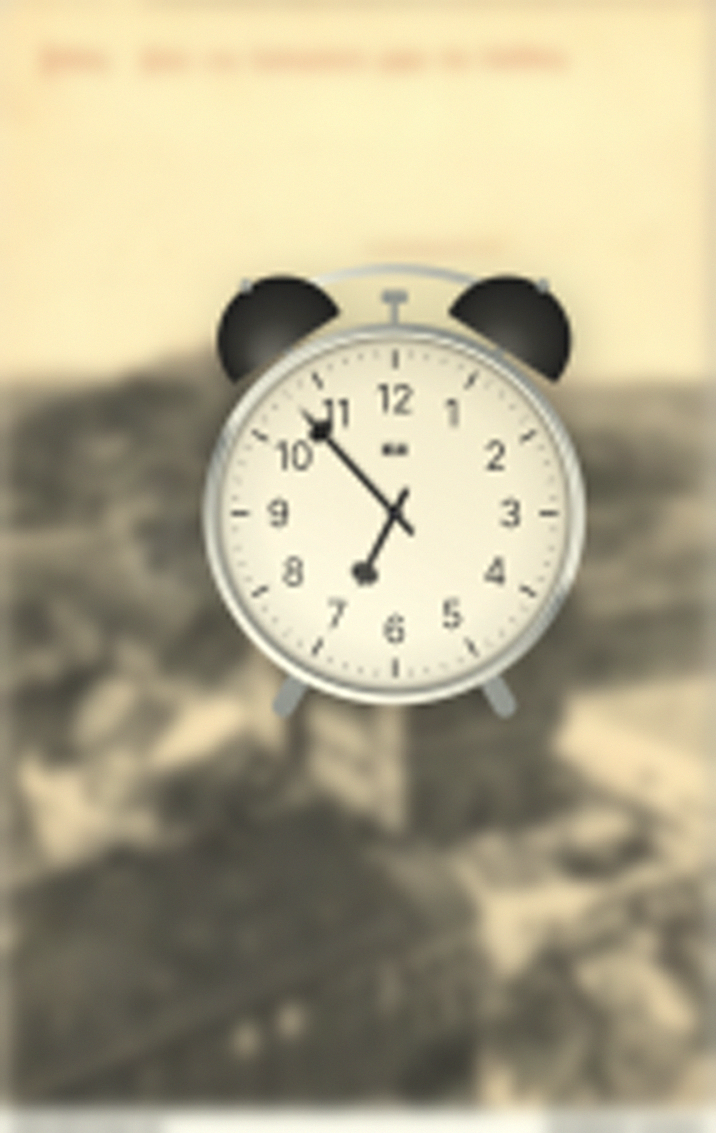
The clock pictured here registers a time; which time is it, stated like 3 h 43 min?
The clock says 6 h 53 min
